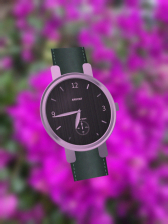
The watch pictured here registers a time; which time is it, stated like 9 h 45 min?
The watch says 6 h 44 min
